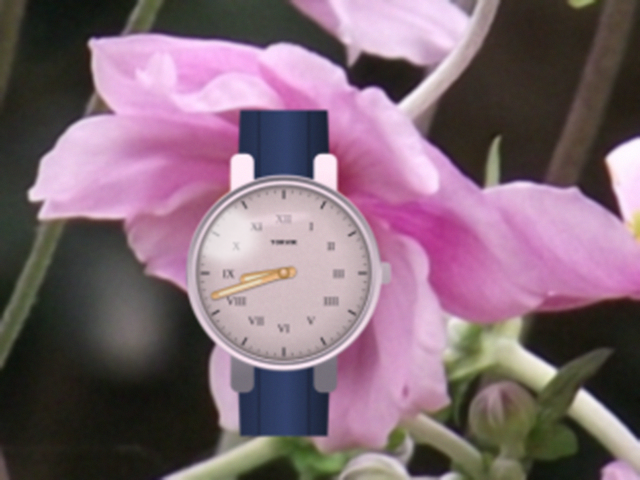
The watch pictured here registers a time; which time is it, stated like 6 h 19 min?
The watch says 8 h 42 min
